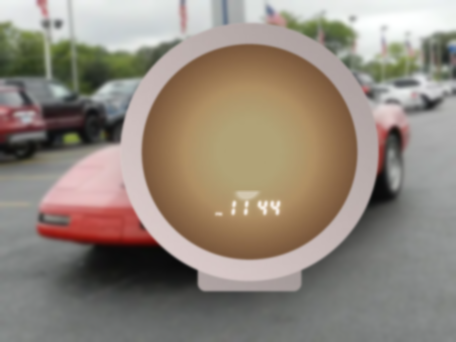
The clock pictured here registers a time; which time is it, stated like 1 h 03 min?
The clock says 11 h 44 min
